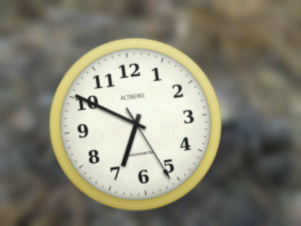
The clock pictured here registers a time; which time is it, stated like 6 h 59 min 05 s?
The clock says 6 h 50 min 26 s
